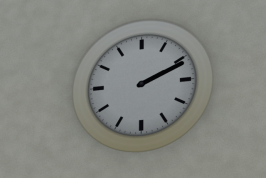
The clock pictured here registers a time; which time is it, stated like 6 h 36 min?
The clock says 2 h 11 min
